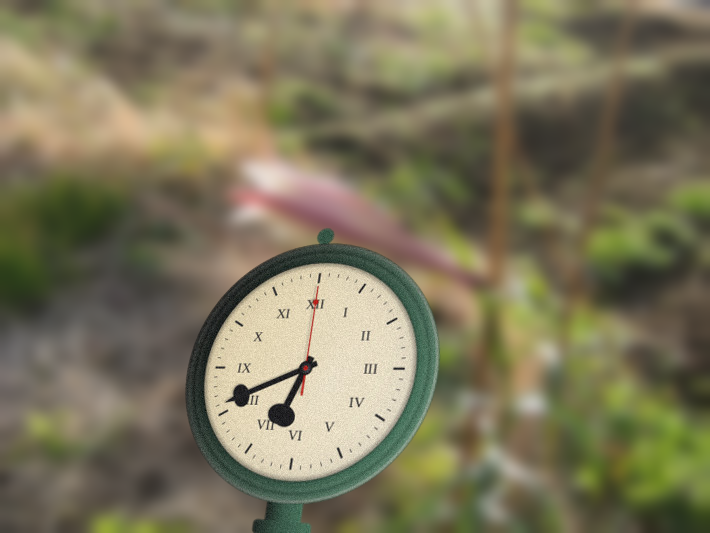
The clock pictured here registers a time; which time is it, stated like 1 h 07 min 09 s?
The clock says 6 h 41 min 00 s
